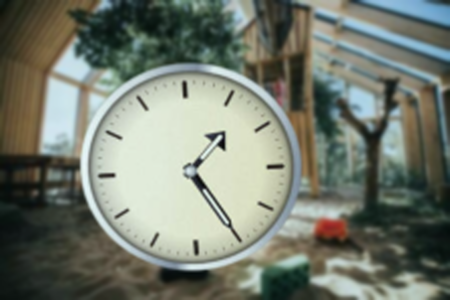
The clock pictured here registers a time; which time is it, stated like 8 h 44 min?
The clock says 1 h 25 min
